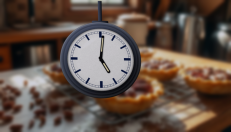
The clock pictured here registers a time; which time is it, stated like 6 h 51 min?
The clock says 5 h 01 min
